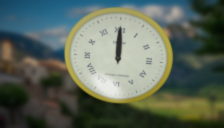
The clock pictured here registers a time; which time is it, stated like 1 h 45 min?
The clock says 12 h 00 min
